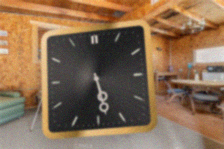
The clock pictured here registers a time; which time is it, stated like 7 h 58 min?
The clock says 5 h 28 min
